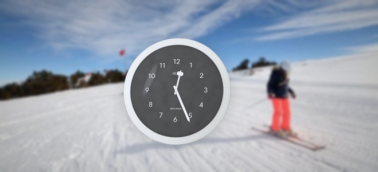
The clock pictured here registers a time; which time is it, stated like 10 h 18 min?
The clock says 12 h 26 min
